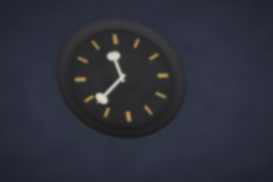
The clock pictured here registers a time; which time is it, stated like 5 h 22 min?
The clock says 11 h 38 min
